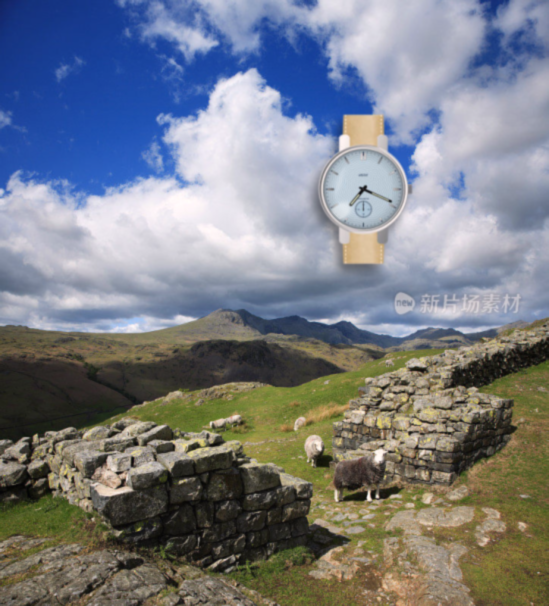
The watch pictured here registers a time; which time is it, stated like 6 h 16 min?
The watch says 7 h 19 min
